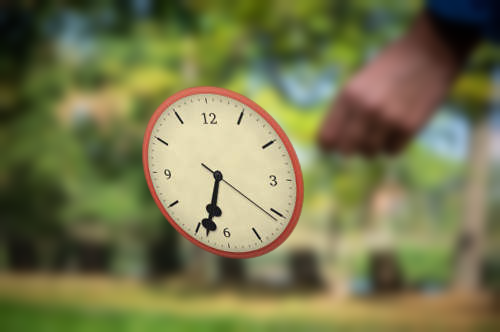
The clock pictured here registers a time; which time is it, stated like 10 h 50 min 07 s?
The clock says 6 h 33 min 21 s
